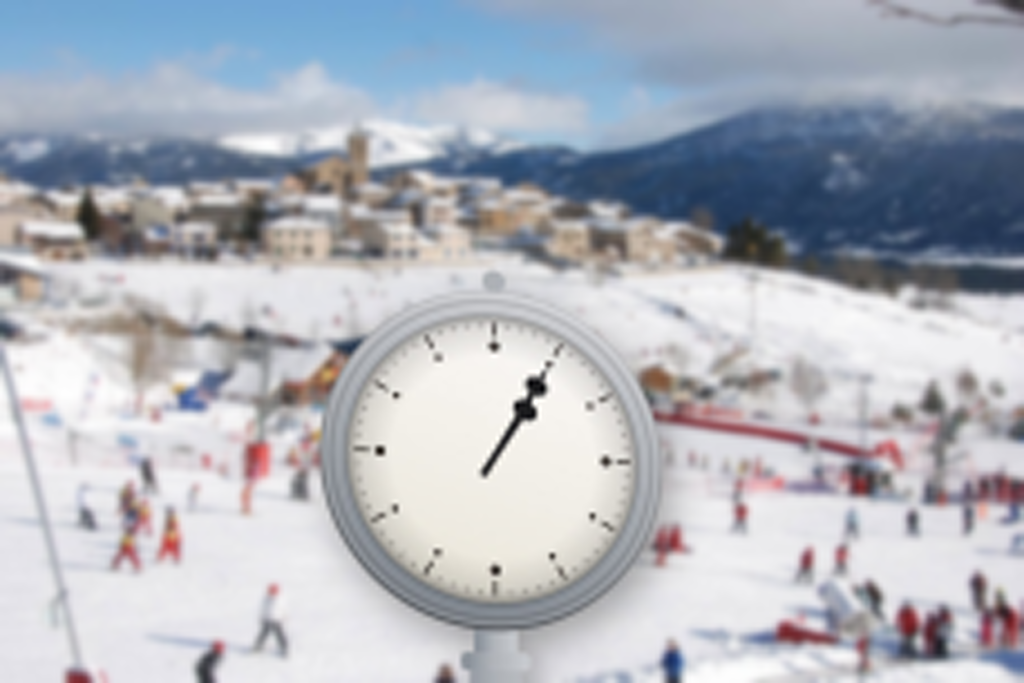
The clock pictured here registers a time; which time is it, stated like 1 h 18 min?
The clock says 1 h 05 min
